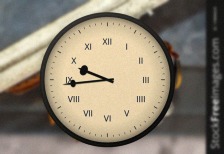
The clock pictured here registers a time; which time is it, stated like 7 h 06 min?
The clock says 9 h 44 min
